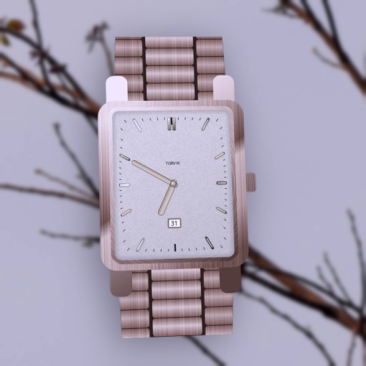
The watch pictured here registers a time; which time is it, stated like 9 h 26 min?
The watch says 6 h 50 min
